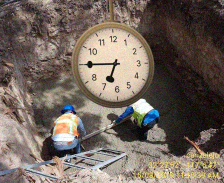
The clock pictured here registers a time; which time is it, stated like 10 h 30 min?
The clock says 6 h 45 min
